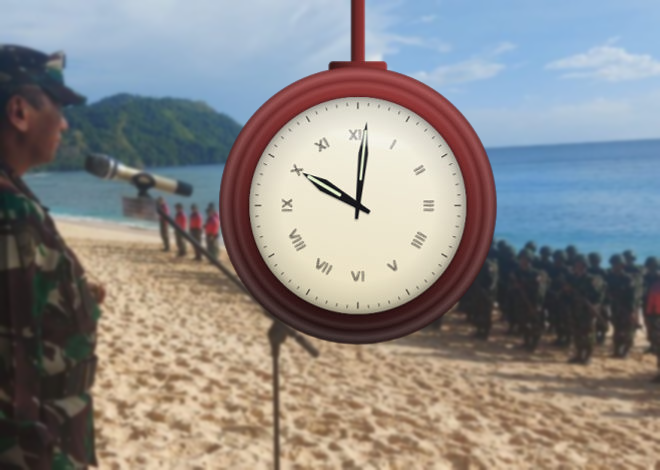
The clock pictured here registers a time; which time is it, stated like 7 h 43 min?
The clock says 10 h 01 min
